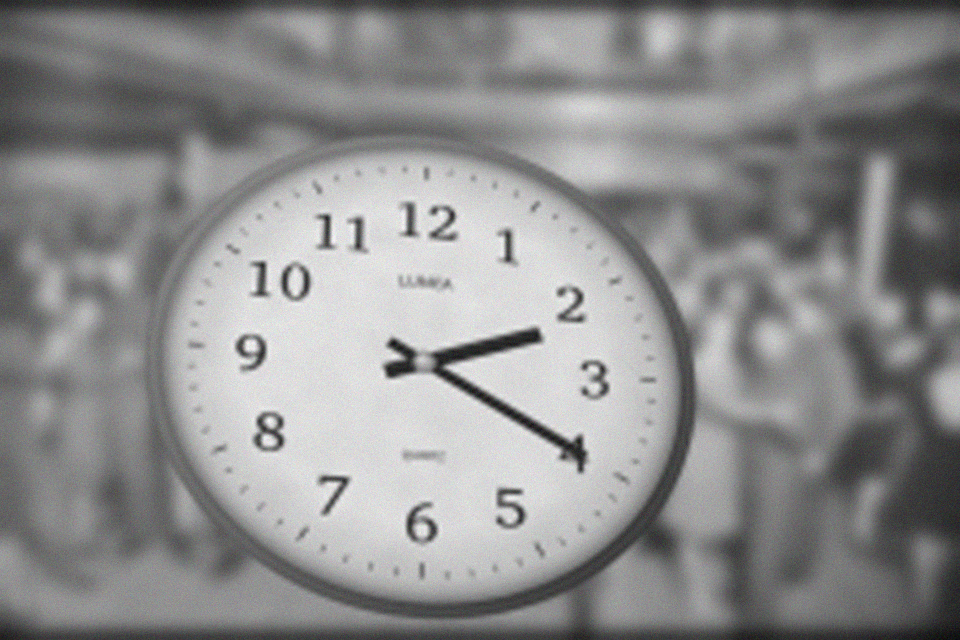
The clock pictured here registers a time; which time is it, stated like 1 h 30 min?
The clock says 2 h 20 min
